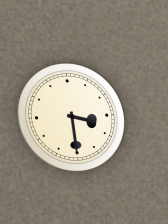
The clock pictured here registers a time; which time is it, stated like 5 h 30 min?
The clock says 3 h 30 min
